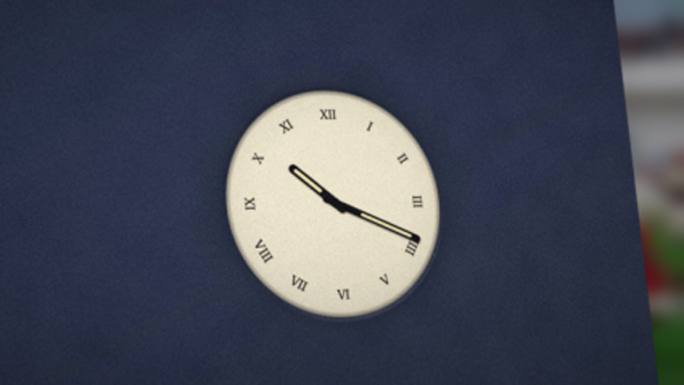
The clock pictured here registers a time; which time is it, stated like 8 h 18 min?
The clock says 10 h 19 min
